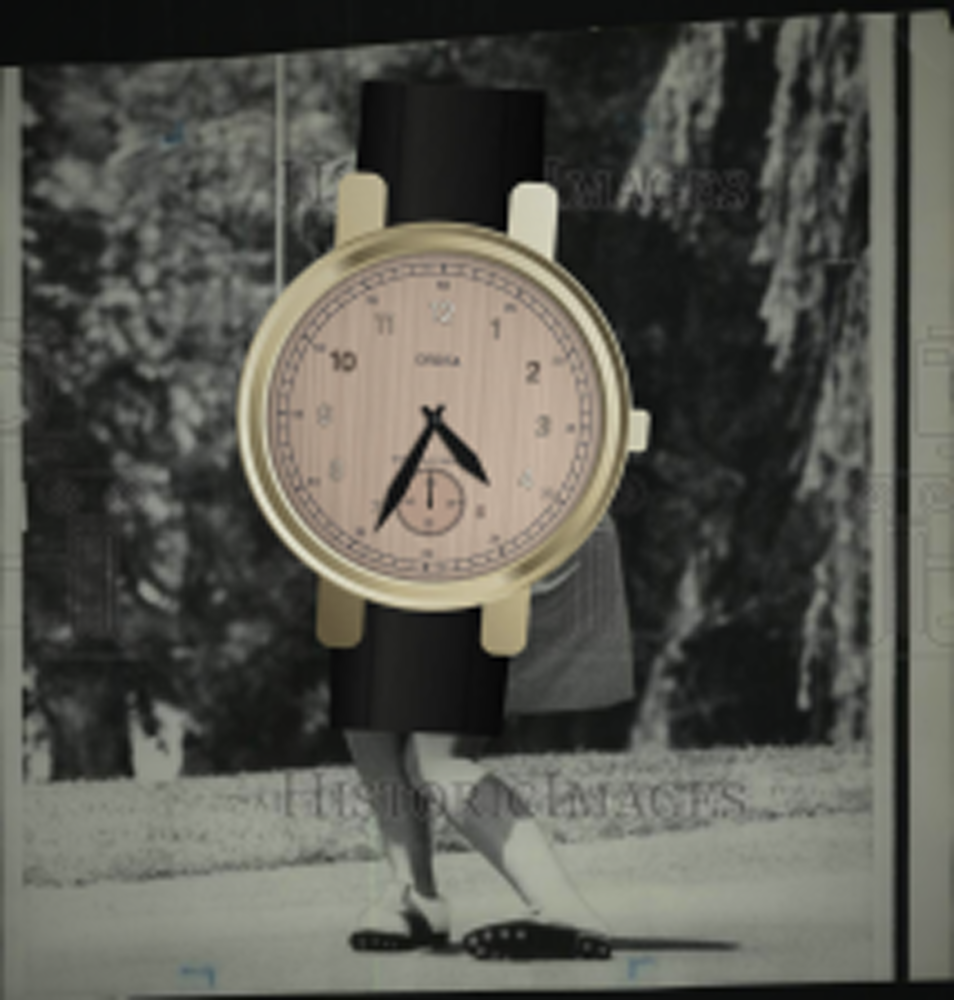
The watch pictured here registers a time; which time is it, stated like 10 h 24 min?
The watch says 4 h 34 min
